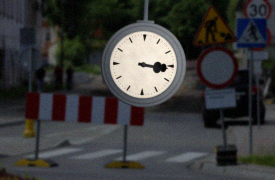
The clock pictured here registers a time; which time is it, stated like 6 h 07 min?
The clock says 3 h 16 min
